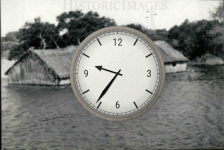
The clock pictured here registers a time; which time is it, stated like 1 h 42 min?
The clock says 9 h 36 min
